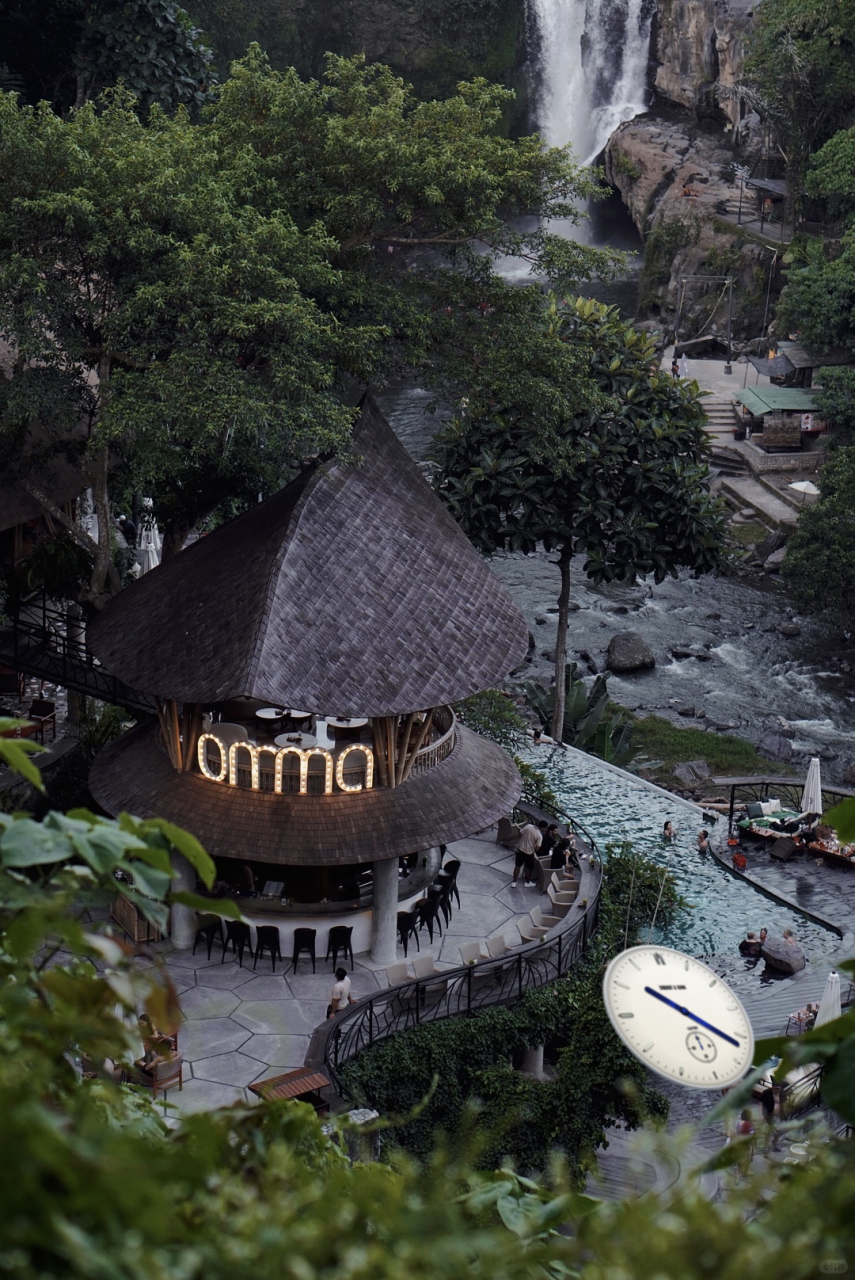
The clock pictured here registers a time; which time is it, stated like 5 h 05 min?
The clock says 10 h 22 min
